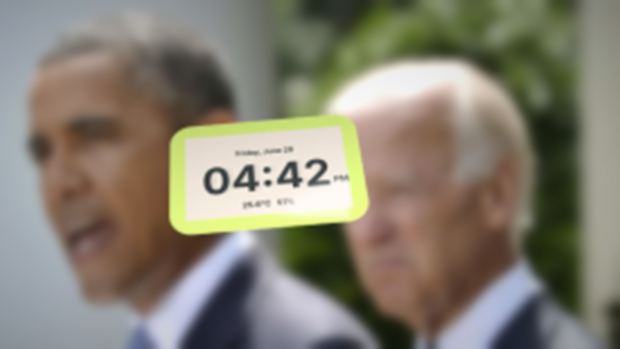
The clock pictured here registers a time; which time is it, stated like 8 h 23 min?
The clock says 4 h 42 min
